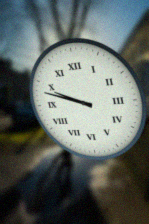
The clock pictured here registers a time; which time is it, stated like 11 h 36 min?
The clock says 9 h 48 min
